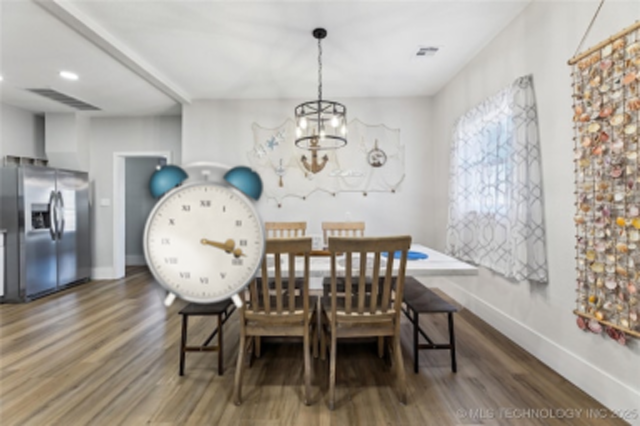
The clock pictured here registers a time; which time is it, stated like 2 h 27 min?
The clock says 3 h 18 min
